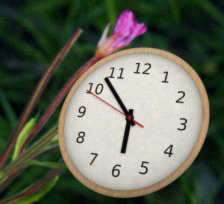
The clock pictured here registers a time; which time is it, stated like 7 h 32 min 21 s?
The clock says 5 h 52 min 49 s
